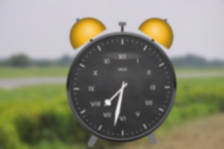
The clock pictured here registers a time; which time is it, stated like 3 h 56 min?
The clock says 7 h 32 min
